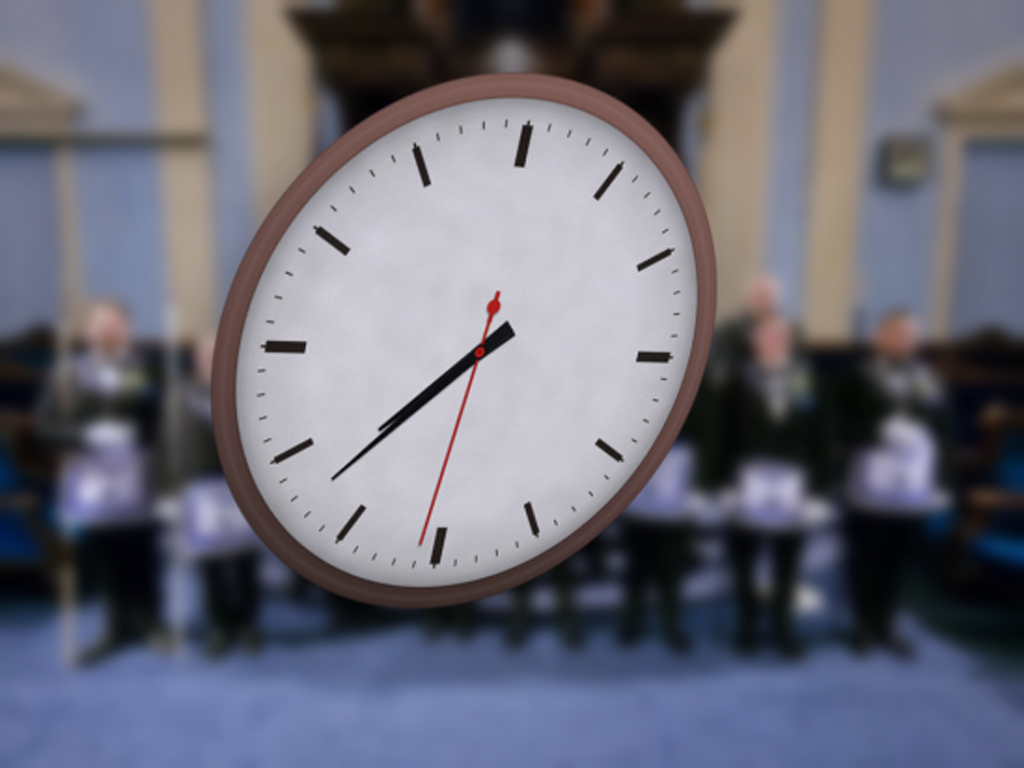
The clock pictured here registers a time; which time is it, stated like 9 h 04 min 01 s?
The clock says 7 h 37 min 31 s
